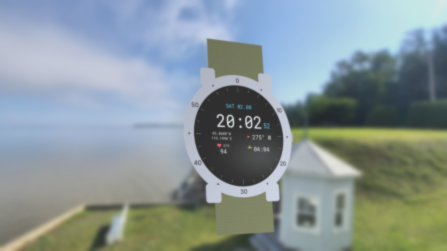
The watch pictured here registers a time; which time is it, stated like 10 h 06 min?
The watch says 20 h 02 min
